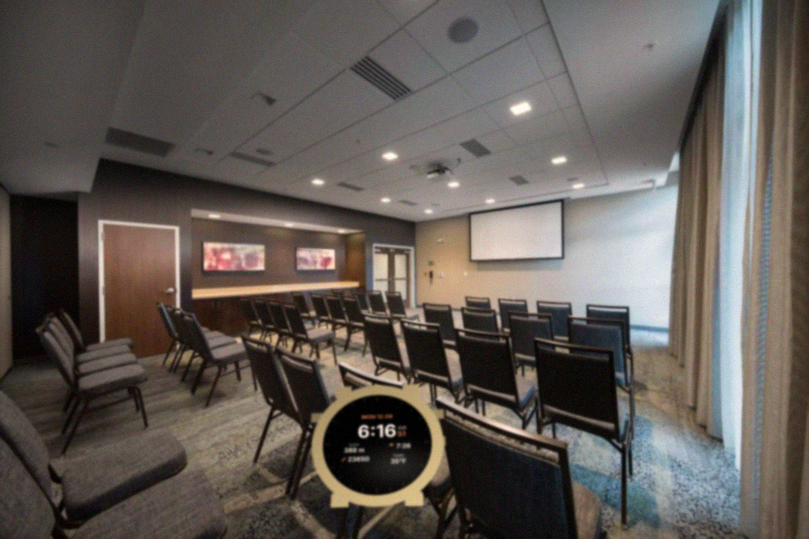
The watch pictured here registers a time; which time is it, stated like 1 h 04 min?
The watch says 6 h 16 min
